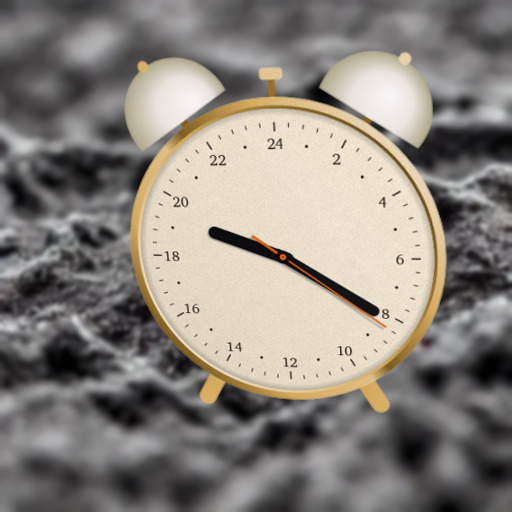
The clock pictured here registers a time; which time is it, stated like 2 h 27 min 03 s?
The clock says 19 h 20 min 21 s
